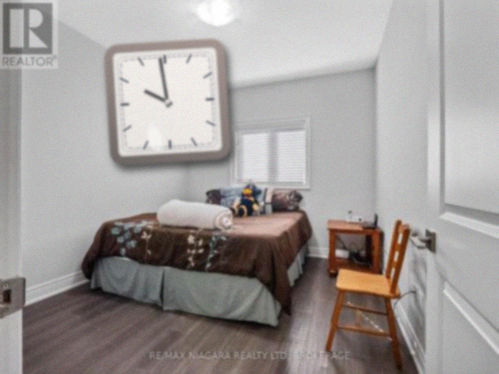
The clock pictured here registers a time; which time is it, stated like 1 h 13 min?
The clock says 9 h 59 min
